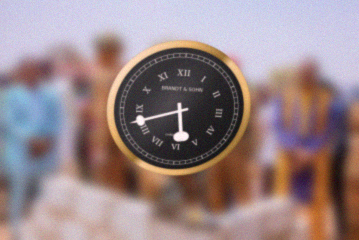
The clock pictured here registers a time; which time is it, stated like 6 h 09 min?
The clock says 5 h 42 min
